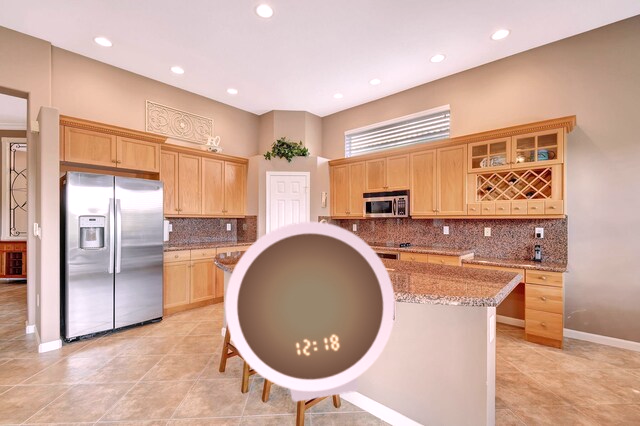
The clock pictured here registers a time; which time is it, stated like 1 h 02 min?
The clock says 12 h 18 min
